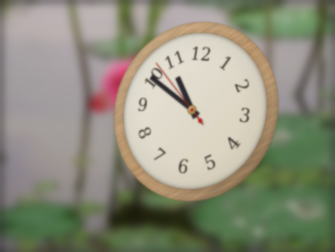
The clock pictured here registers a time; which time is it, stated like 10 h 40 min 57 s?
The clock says 10 h 49 min 52 s
